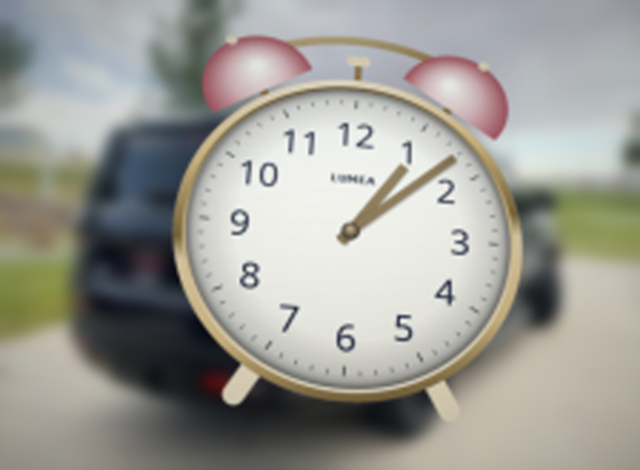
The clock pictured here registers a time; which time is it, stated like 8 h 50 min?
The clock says 1 h 08 min
